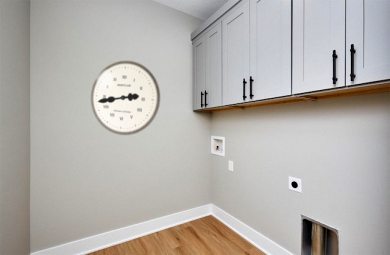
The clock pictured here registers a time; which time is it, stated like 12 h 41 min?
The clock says 2 h 43 min
